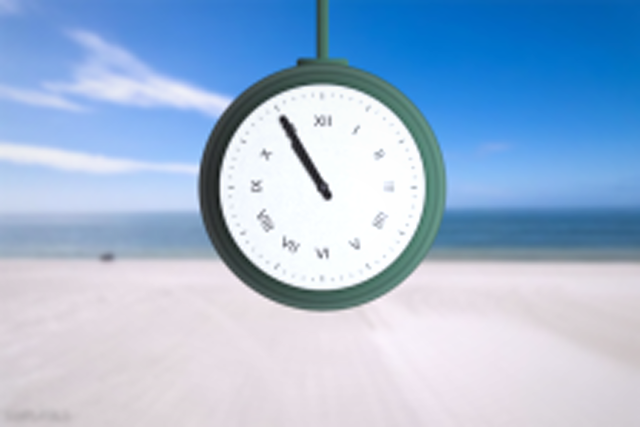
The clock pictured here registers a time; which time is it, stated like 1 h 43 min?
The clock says 10 h 55 min
